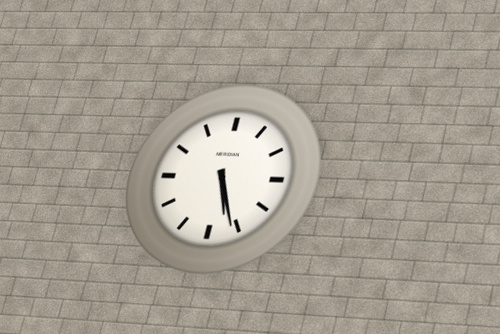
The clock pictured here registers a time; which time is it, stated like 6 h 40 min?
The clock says 5 h 26 min
